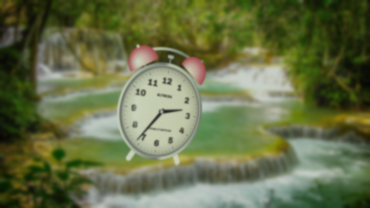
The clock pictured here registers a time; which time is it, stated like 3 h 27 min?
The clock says 2 h 36 min
